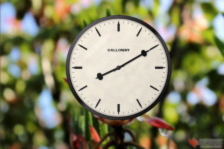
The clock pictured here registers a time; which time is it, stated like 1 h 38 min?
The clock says 8 h 10 min
